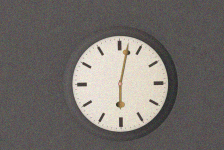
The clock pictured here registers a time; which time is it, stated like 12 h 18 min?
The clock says 6 h 02 min
